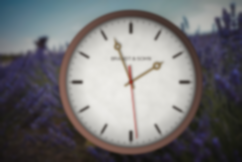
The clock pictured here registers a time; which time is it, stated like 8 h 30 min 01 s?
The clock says 1 h 56 min 29 s
